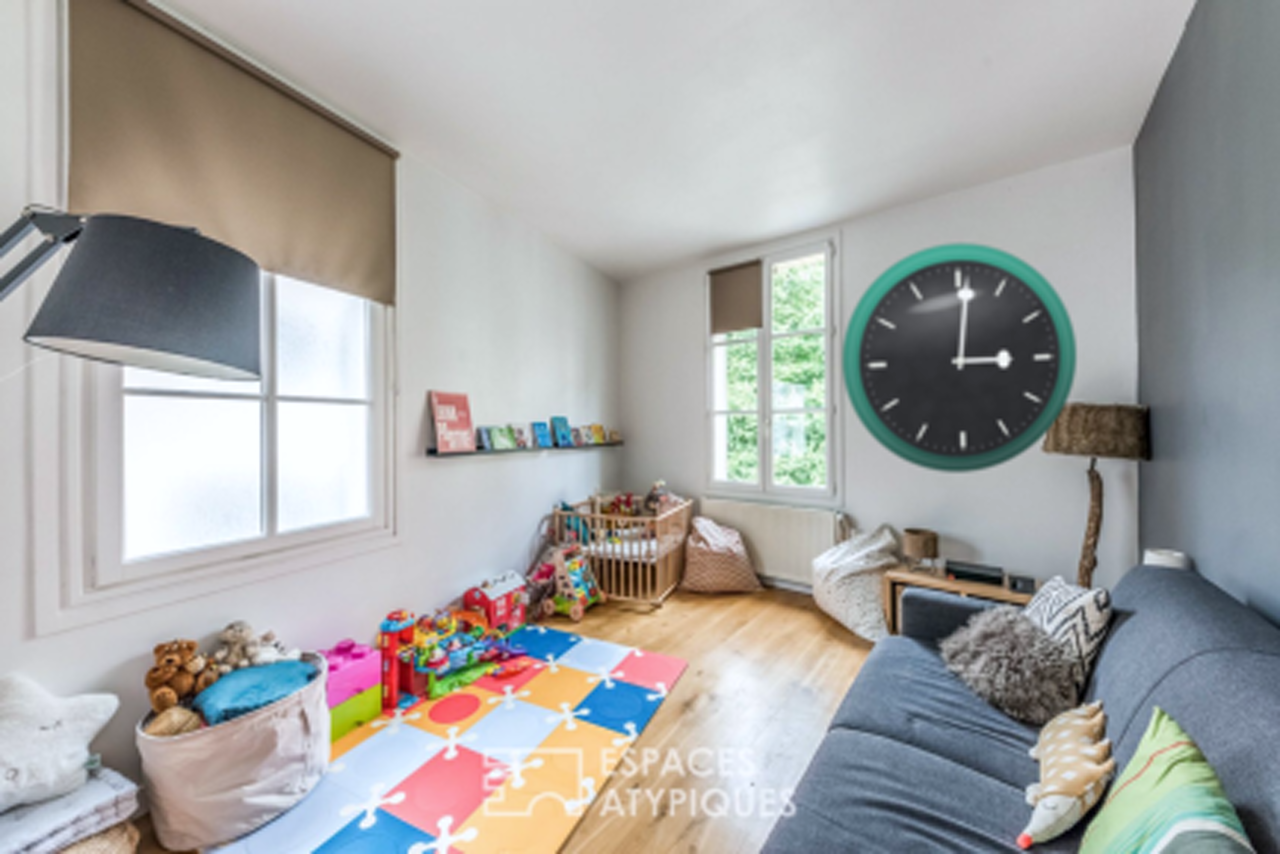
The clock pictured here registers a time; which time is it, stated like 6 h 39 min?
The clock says 3 h 01 min
